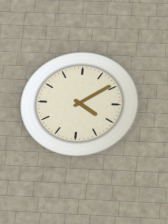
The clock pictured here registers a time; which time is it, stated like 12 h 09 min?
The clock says 4 h 09 min
